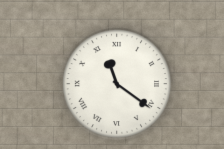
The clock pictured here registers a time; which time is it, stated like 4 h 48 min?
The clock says 11 h 21 min
